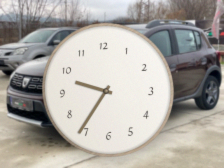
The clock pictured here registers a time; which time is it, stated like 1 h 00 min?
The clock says 9 h 36 min
